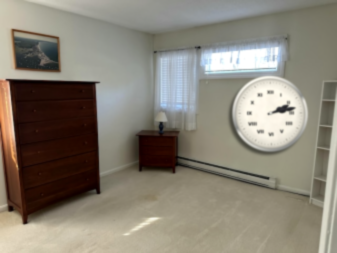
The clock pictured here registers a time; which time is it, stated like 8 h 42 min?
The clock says 2 h 13 min
